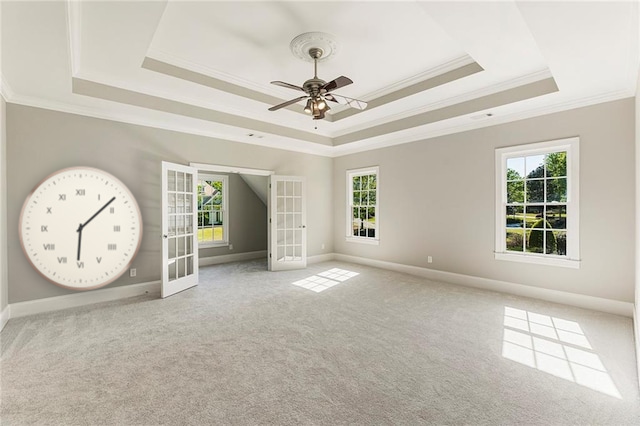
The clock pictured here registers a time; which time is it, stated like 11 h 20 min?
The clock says 6 h 08 min
